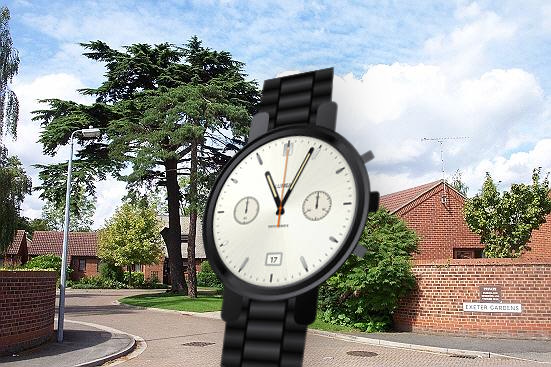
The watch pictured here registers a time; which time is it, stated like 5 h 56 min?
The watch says 11 h 04 min
